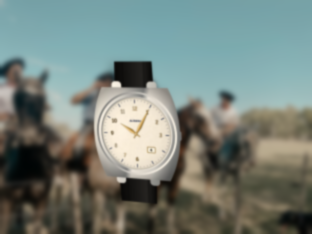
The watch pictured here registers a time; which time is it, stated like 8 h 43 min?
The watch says 10 h 05 min
